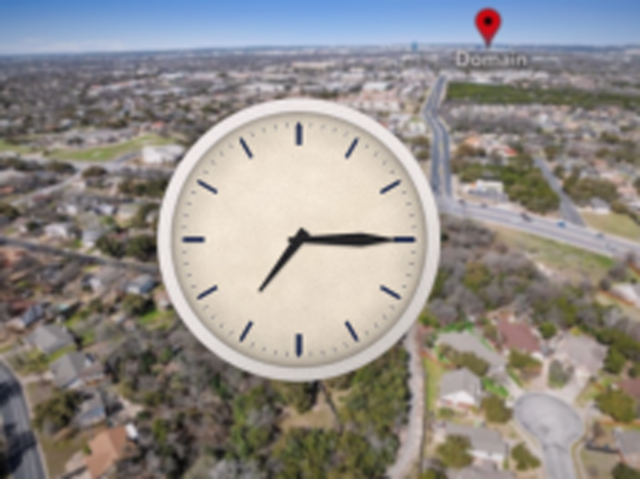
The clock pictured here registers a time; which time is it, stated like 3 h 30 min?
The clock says 7 h 15 min
